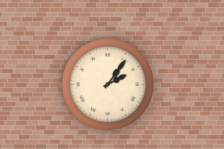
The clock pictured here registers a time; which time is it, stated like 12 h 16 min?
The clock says 2 h 06 min
